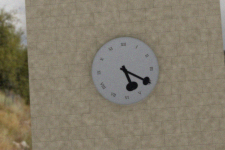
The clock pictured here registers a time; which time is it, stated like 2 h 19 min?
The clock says 5 h 20 min
